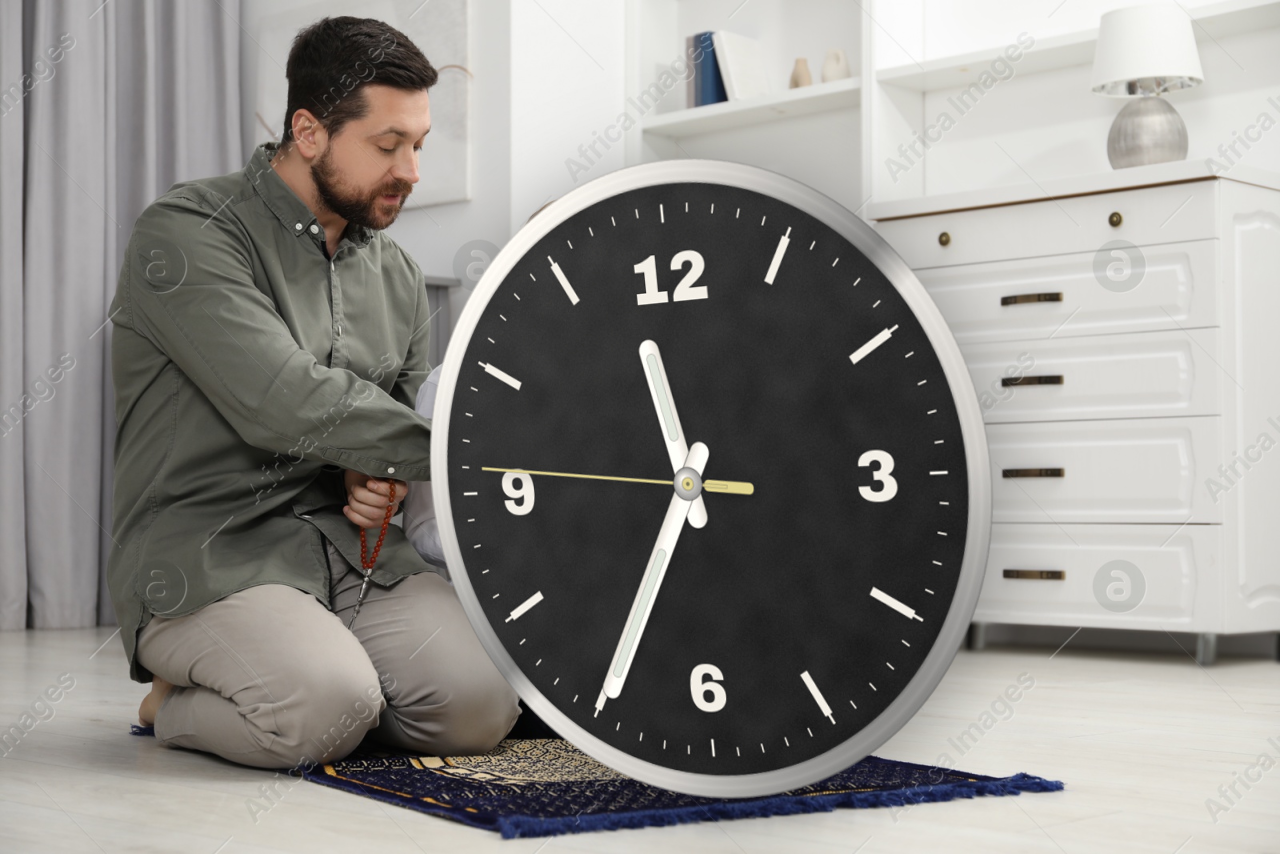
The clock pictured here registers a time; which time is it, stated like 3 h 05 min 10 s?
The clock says 11 h 34 min 46 s
